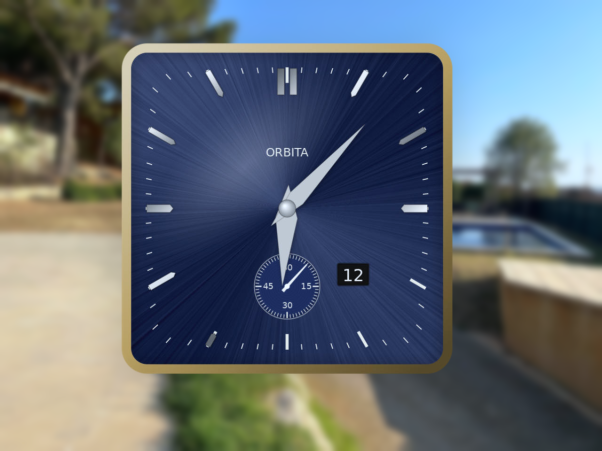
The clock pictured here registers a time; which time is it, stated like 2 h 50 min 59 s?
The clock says 6 h 07 min 07 s
